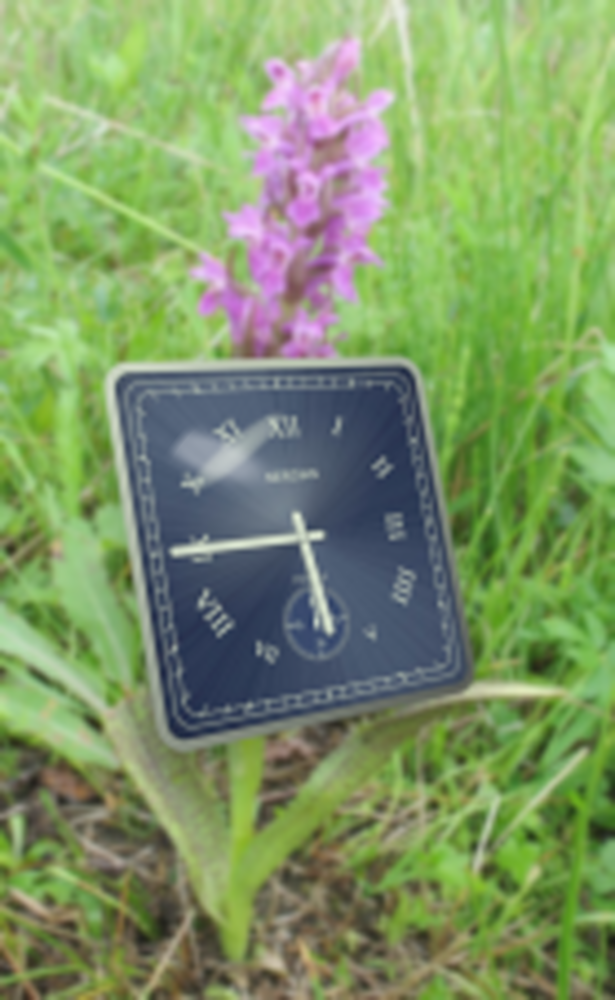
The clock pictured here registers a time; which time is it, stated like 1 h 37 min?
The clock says 5 h 45 min
